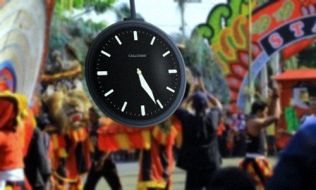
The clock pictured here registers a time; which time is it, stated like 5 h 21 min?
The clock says 5 h 26 min
